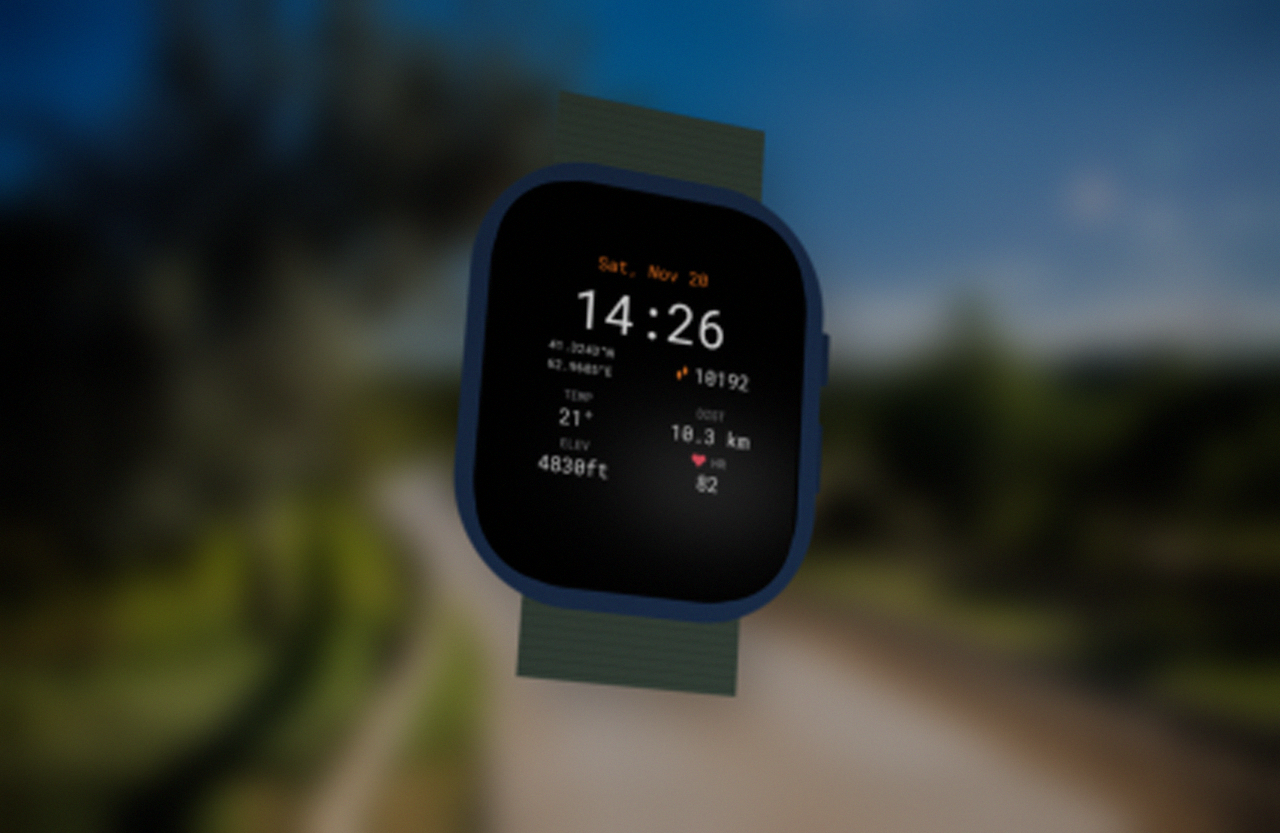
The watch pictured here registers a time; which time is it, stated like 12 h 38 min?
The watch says 14 h 26 min
